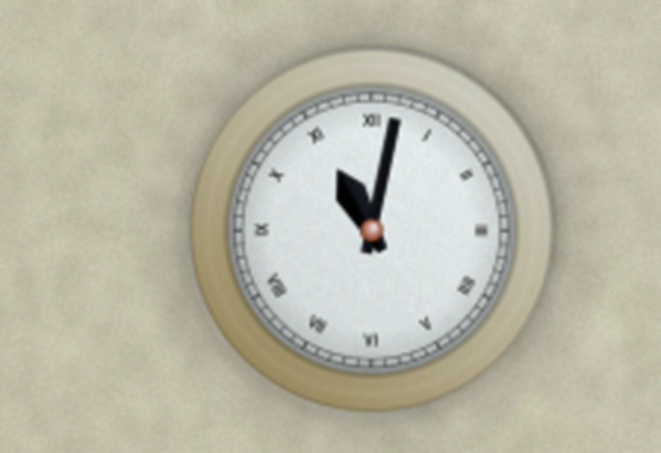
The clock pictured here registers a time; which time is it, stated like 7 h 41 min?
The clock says 11 h 02 min
